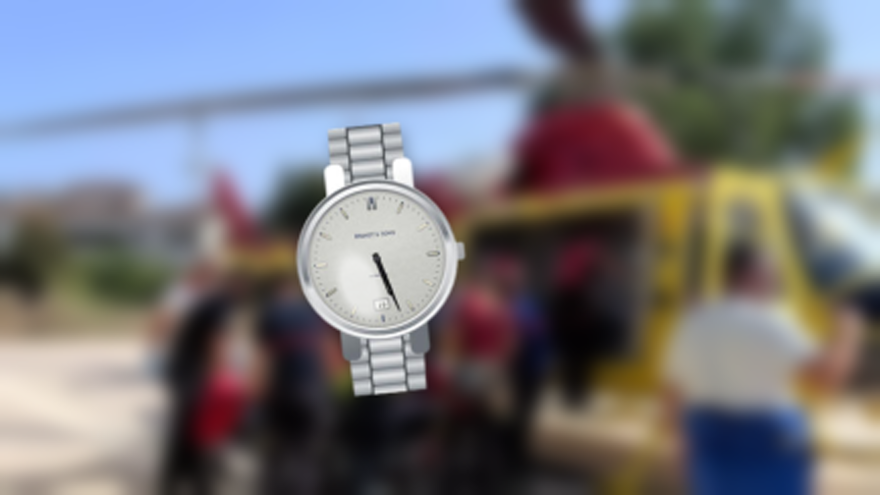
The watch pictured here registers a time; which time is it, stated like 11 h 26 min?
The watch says 5 h 27 min
